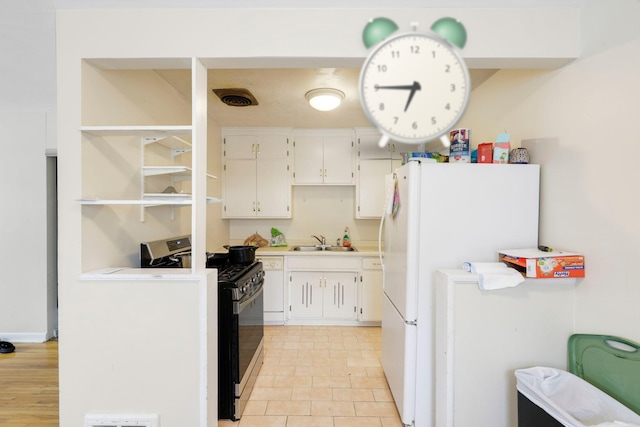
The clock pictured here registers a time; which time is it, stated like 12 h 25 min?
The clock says 6 h 45 min
